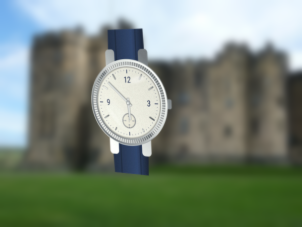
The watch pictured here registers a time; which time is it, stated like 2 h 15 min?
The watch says 5 h 52 min
